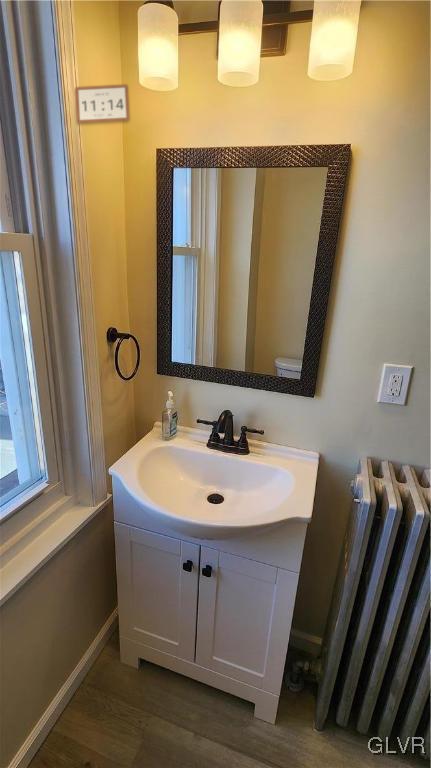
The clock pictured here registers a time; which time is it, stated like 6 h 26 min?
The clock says 11 h 14 min
